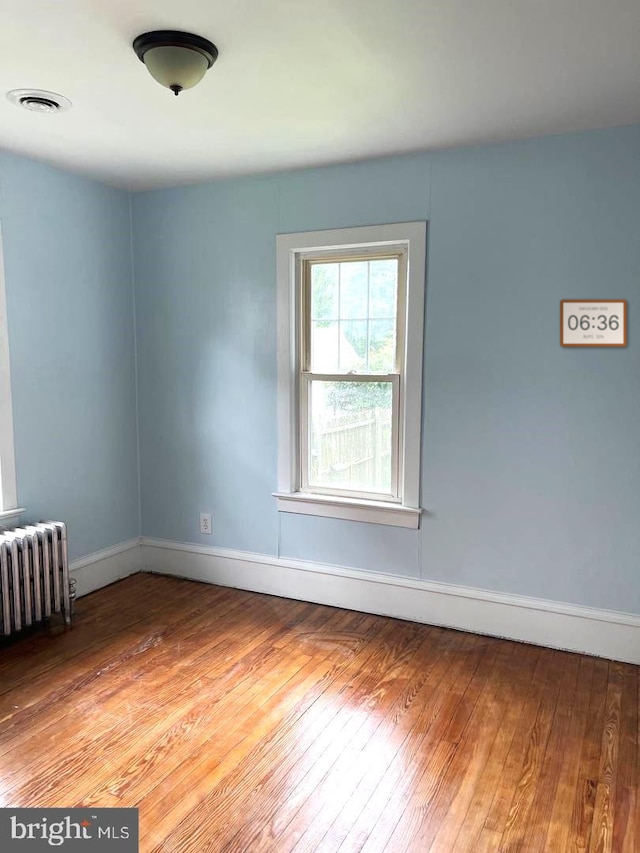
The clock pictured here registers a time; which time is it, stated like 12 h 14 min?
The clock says 6 h 36 min
